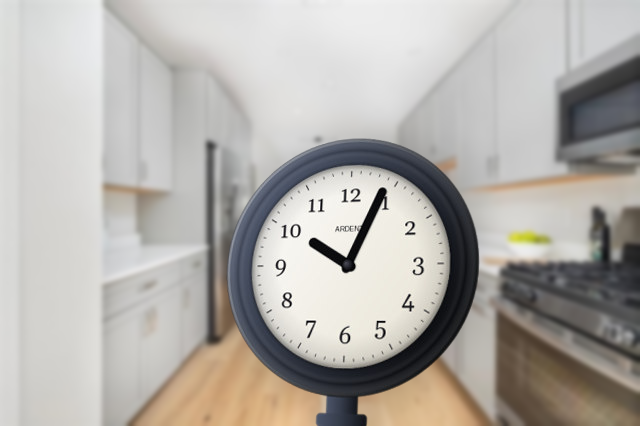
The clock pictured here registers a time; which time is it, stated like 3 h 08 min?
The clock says 10 h 04 min
